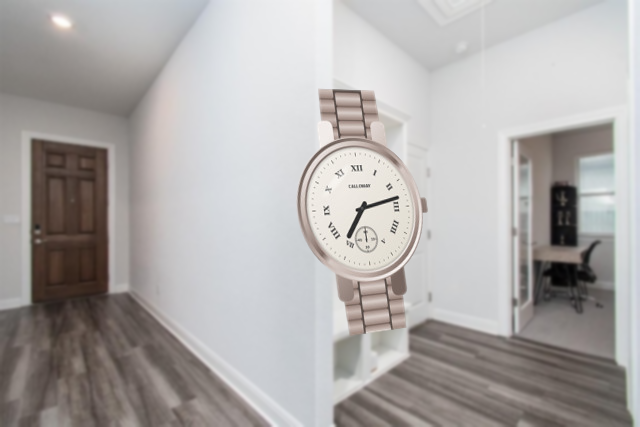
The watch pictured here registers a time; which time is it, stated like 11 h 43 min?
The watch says 7 h 13 min
